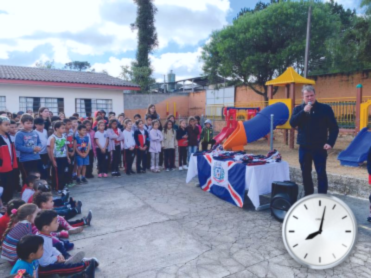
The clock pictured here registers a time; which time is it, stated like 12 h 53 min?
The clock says 8 h 02 min
